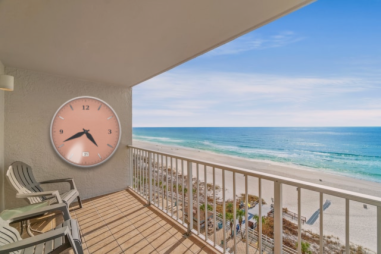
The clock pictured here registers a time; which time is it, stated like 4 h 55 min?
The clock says 4 h 41 min
